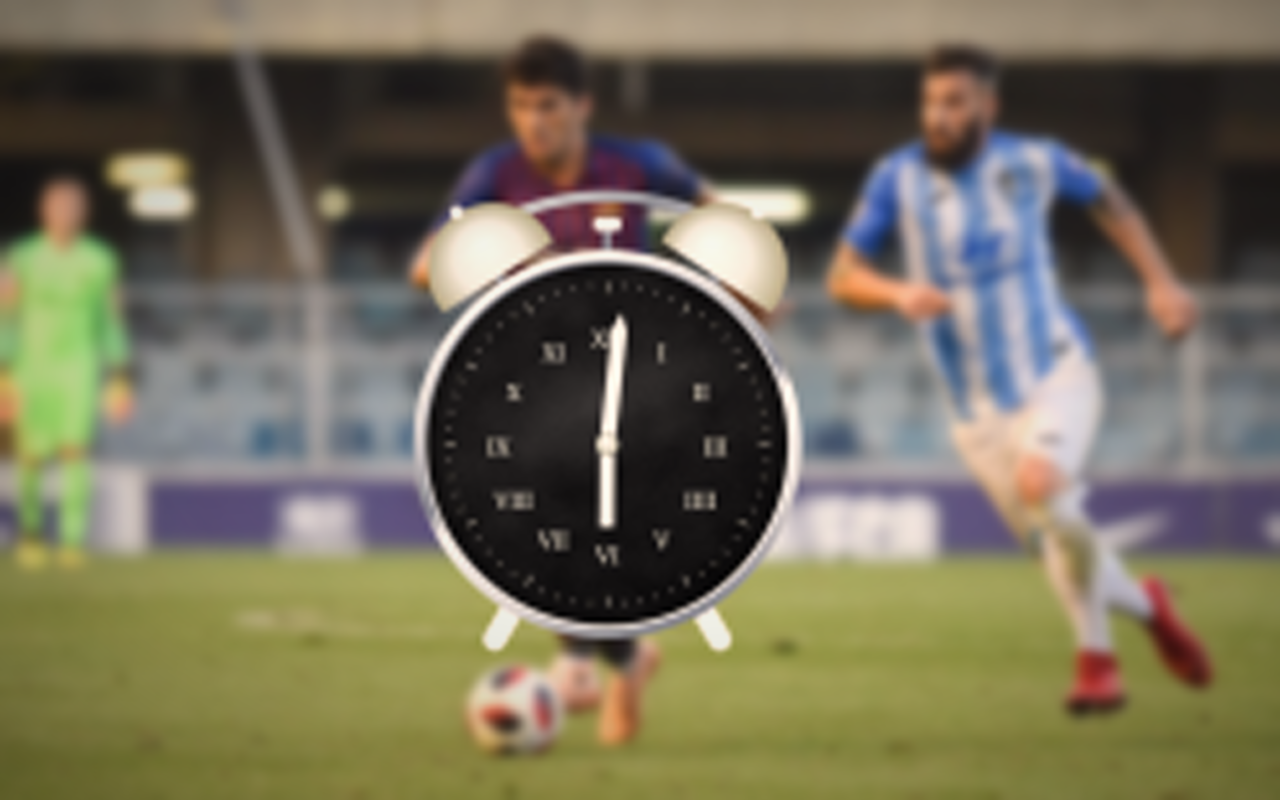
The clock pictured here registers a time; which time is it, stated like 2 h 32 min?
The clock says 6 h 01 min
